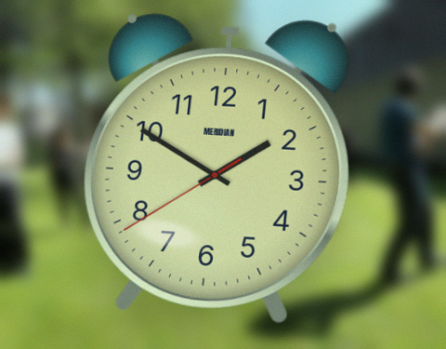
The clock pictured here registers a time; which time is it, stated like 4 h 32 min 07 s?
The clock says 1 h 49 min 39 s
